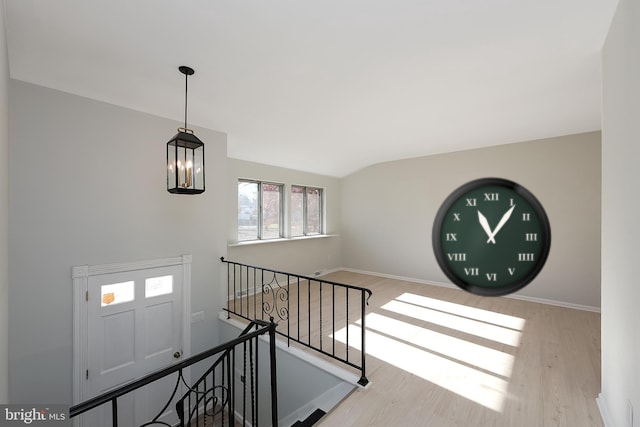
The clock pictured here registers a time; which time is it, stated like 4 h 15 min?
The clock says 11 h 06 min
